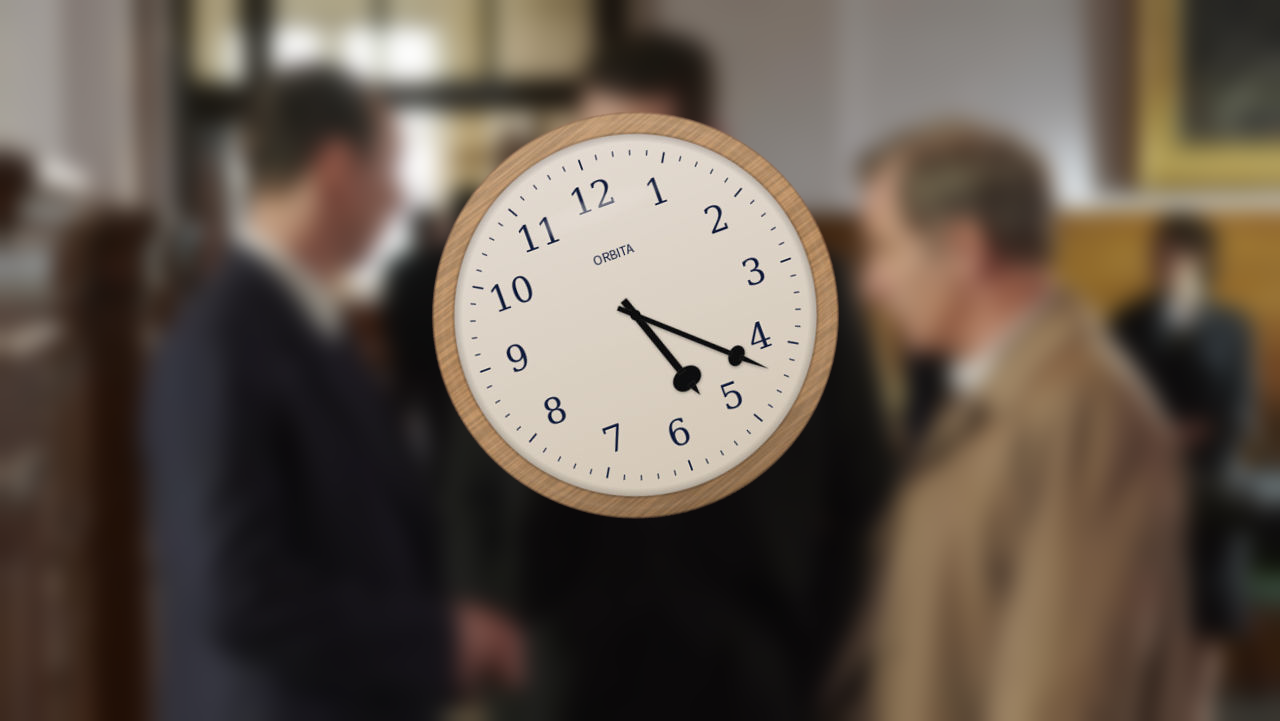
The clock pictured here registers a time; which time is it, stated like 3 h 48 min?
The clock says 5 h 22 min
